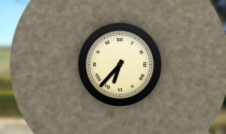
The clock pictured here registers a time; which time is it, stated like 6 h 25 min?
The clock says 6 h 37 min
